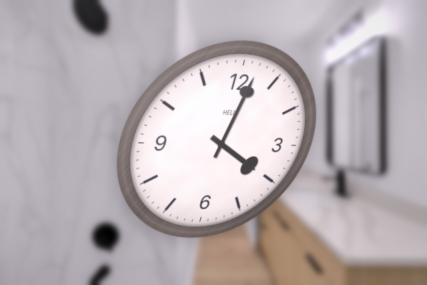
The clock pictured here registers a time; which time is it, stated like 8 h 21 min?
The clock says 4 h 02 min
